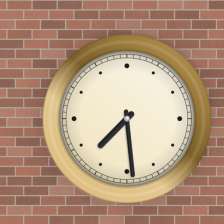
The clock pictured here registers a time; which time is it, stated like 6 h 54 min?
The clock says 7 h 29 min
